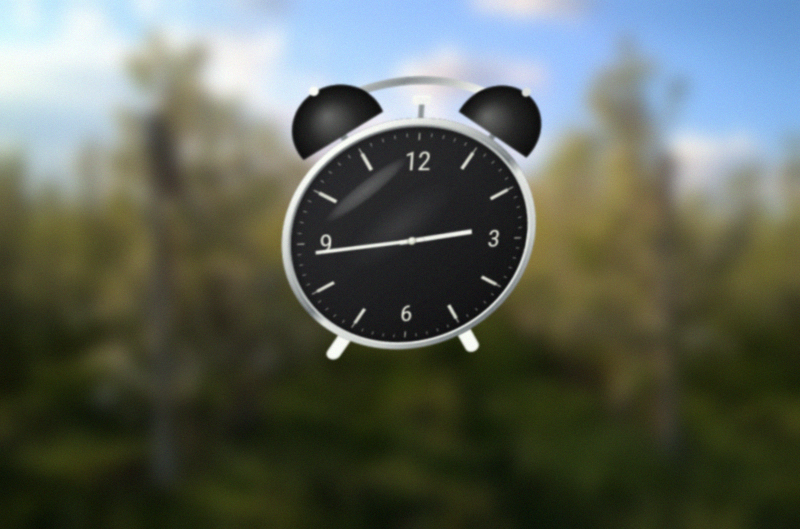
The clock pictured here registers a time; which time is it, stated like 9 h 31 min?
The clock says 2 h 44 min
